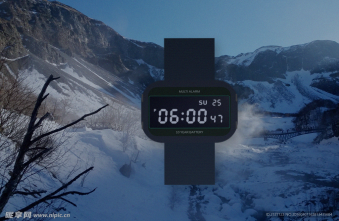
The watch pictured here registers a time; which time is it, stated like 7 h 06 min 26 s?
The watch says 6 h 00 min 47 s
